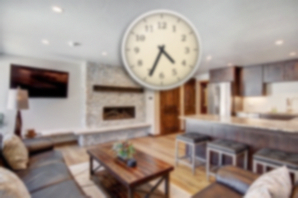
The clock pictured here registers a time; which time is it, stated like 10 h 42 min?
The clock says 4 h 34 min
